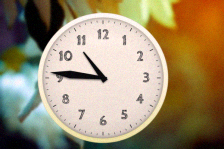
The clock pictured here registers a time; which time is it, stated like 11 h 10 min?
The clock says 10 h 46 min
